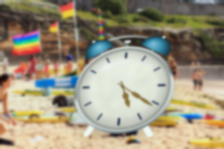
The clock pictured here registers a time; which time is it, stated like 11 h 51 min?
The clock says 5 h 21 min
